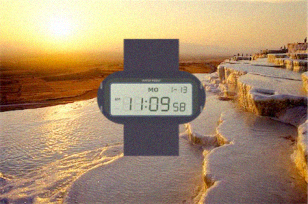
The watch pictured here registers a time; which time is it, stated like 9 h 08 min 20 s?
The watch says 11 h 09 min 58 s
